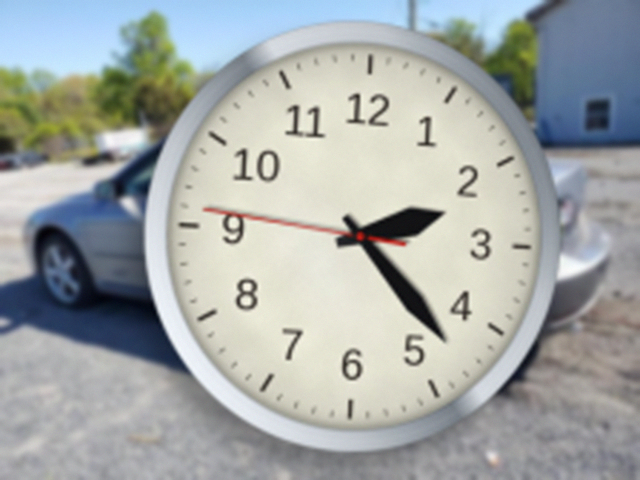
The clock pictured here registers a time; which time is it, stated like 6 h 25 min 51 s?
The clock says 2 h 22 min 46 s
